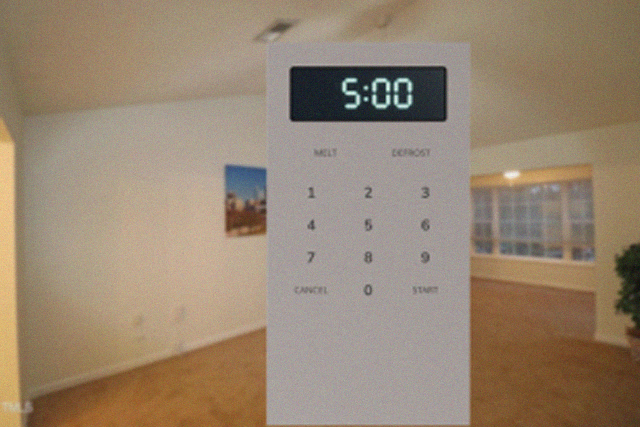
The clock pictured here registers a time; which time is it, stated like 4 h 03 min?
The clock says 5 h 00 min
